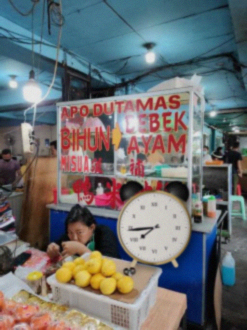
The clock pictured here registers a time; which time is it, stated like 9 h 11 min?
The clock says 7 h 44 min
